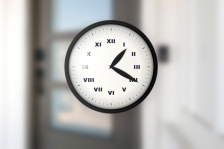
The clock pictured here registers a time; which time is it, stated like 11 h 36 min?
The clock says 1 h 20 min
